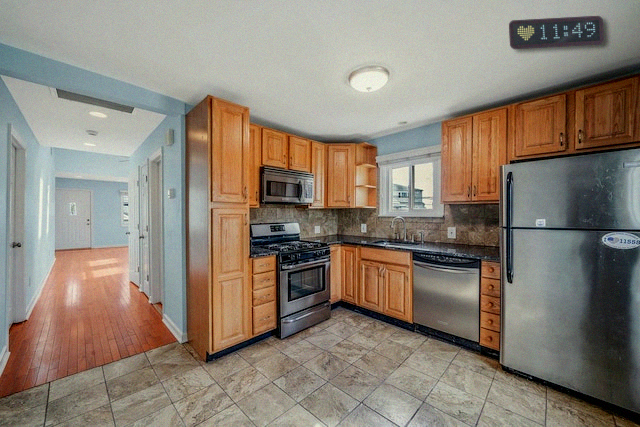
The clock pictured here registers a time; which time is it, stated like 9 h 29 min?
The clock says 11 h 49 min
